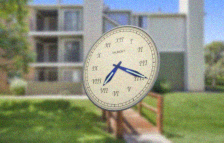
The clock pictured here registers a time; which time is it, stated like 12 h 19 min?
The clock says 7 h 19 min
